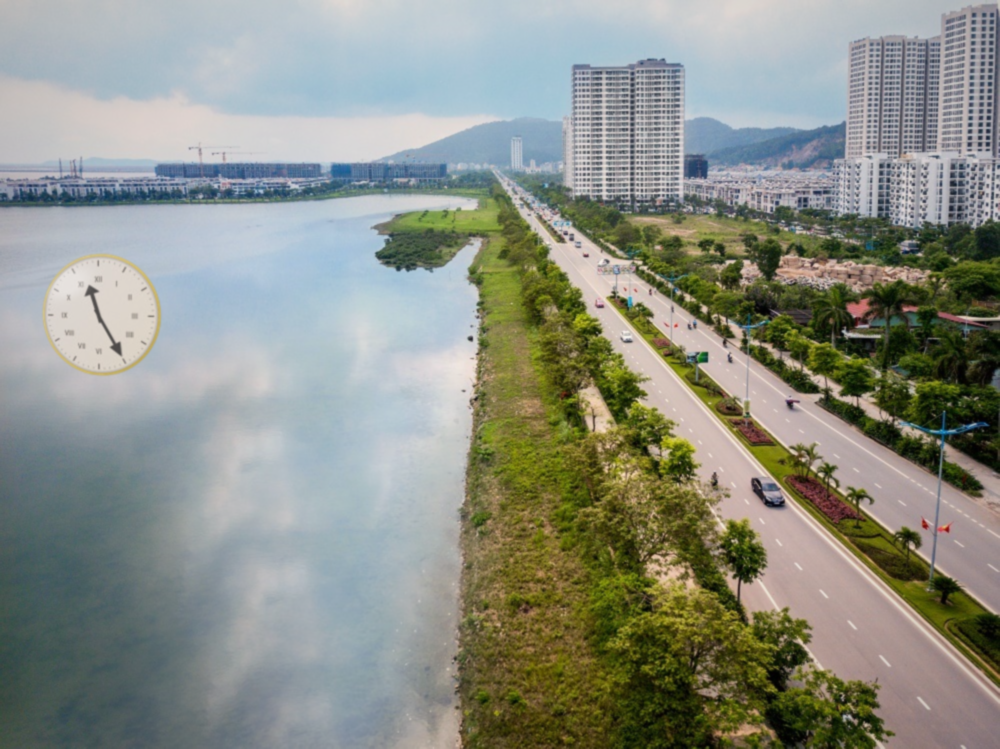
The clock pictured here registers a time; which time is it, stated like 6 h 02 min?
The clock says 11 h 25 min
